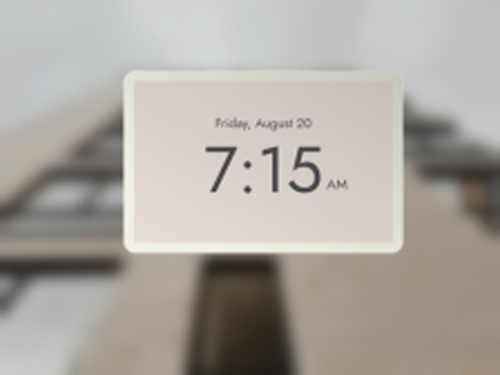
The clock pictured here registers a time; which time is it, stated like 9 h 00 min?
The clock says 7 h 15 min
